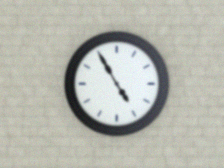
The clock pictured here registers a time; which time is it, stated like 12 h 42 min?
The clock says 4 h 55 min
